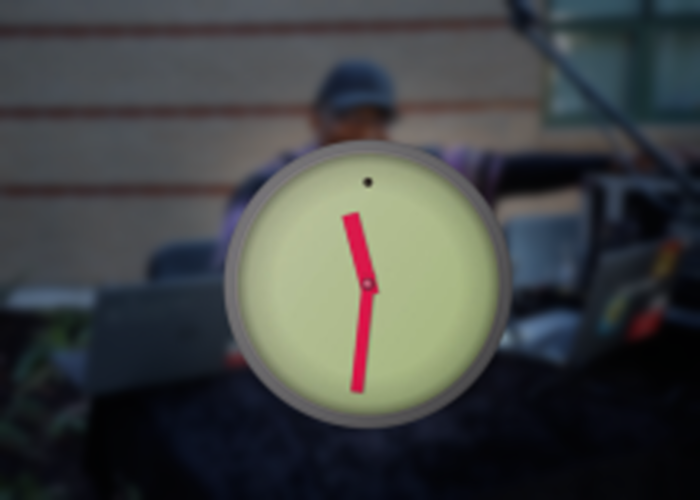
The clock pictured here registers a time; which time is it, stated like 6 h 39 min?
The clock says 11 h 31 min
